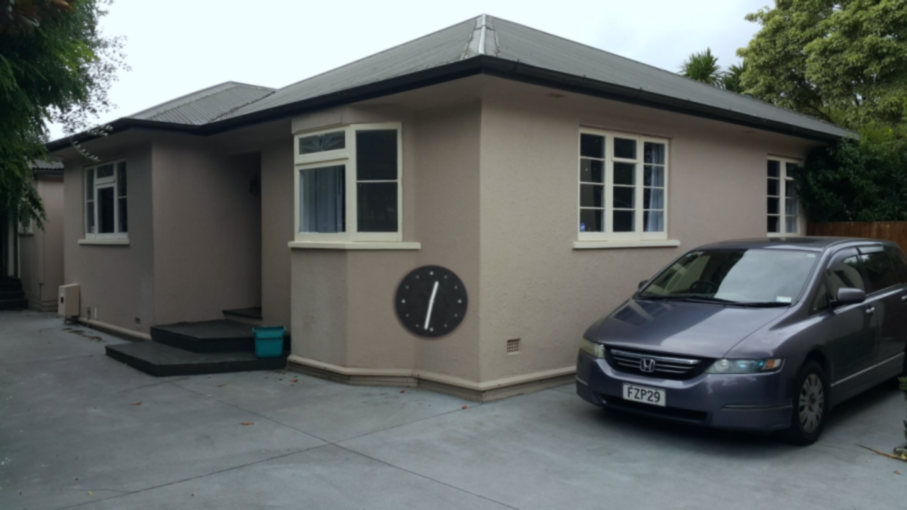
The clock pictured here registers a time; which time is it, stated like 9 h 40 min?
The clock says 12 h 32 min
